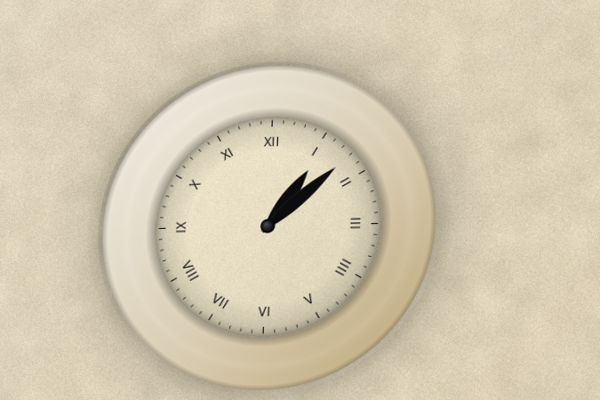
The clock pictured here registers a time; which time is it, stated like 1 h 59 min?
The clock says 1 h 08 min
